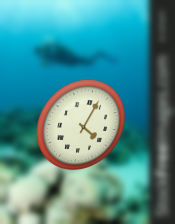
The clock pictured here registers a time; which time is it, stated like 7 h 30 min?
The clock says 4 h 03 min
